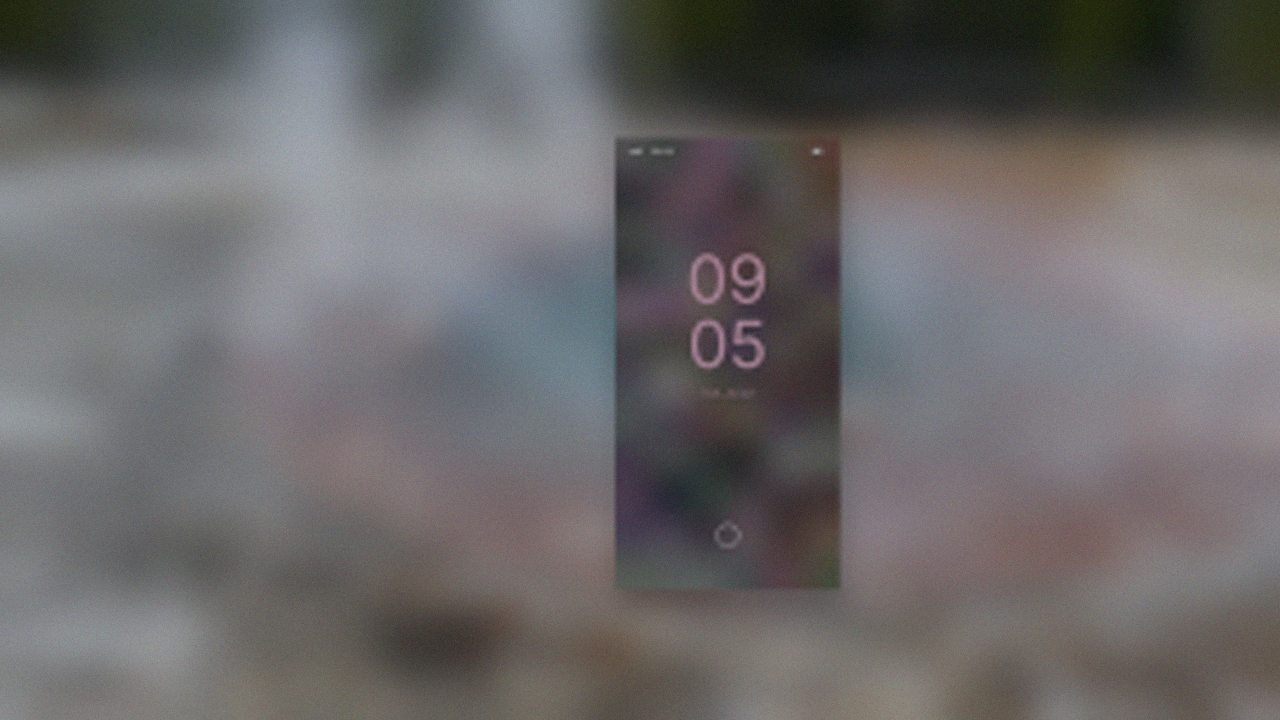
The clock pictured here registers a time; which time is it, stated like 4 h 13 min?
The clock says 9 h 05 min
